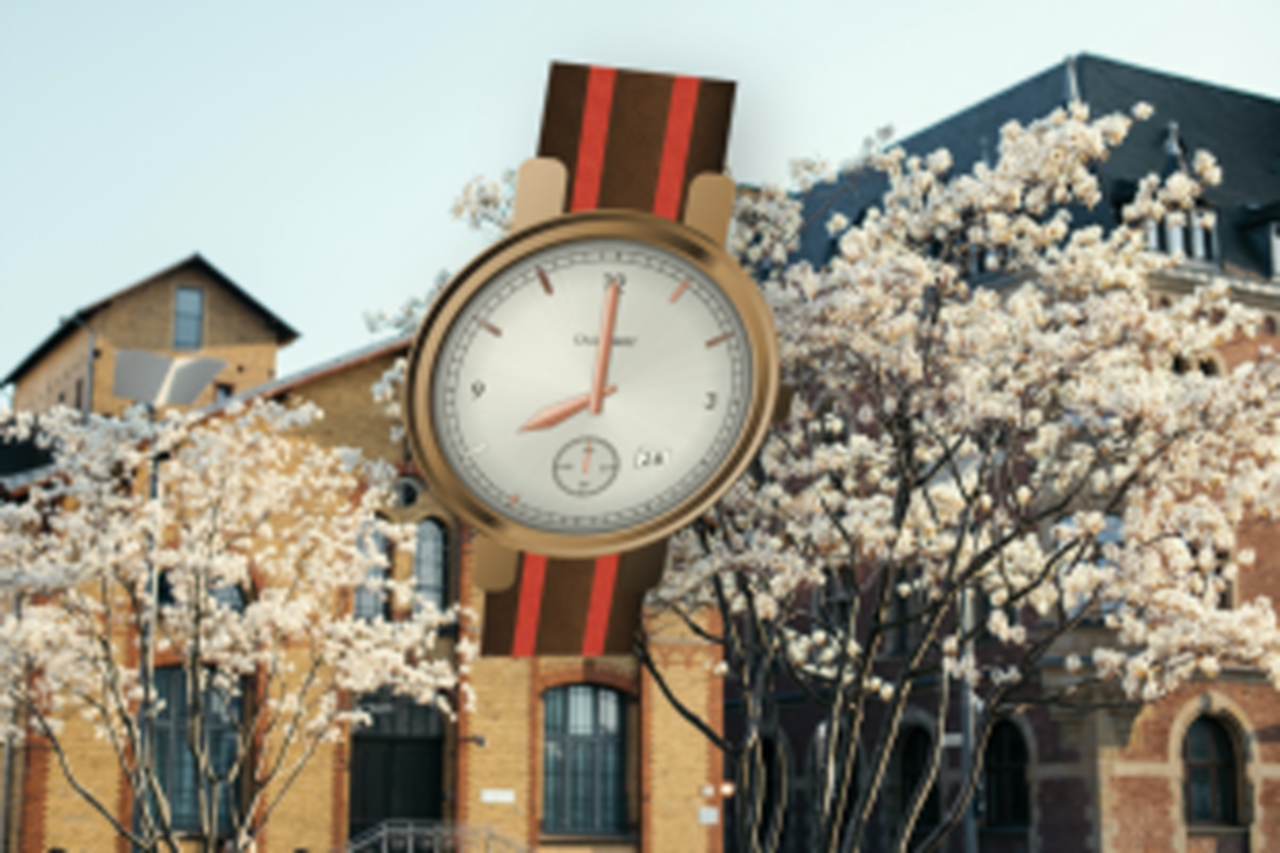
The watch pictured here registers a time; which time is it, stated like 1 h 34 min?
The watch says 8 h 00 min
